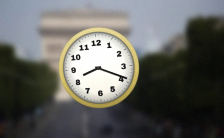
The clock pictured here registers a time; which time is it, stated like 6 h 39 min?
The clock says 8 h 19 min
